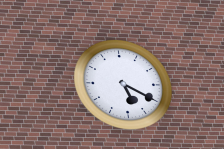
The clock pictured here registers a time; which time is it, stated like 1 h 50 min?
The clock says 5 h 20 min
